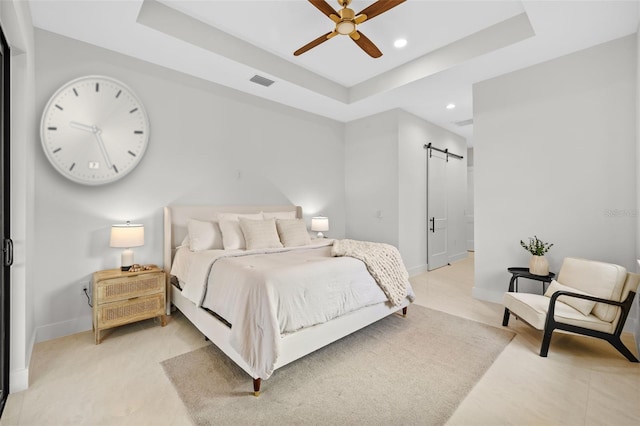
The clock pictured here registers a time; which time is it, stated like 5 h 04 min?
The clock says 9 h 26 min
